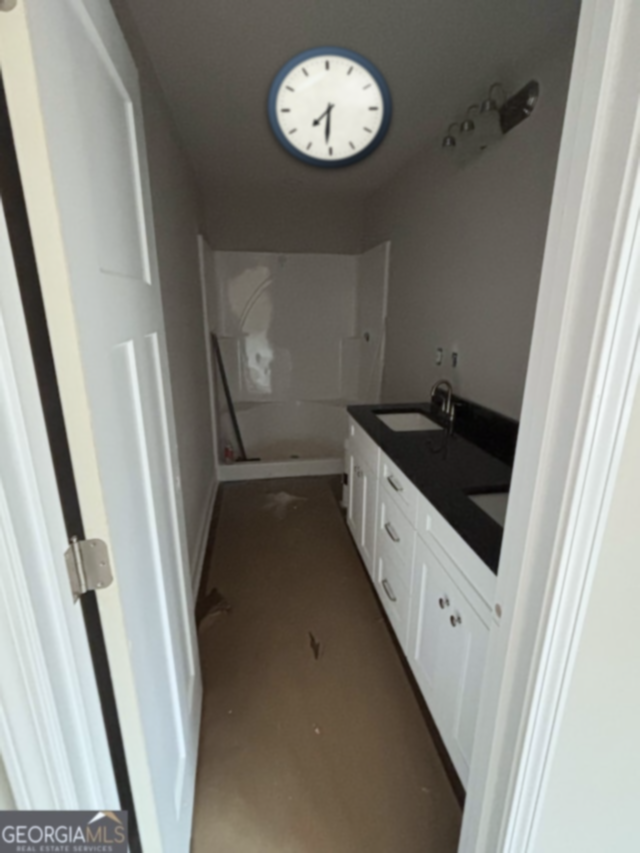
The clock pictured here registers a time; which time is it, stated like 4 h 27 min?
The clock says 7 h 31 min
